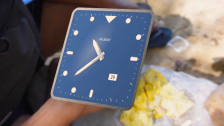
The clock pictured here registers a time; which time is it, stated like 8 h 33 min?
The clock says 10 h 38 min
